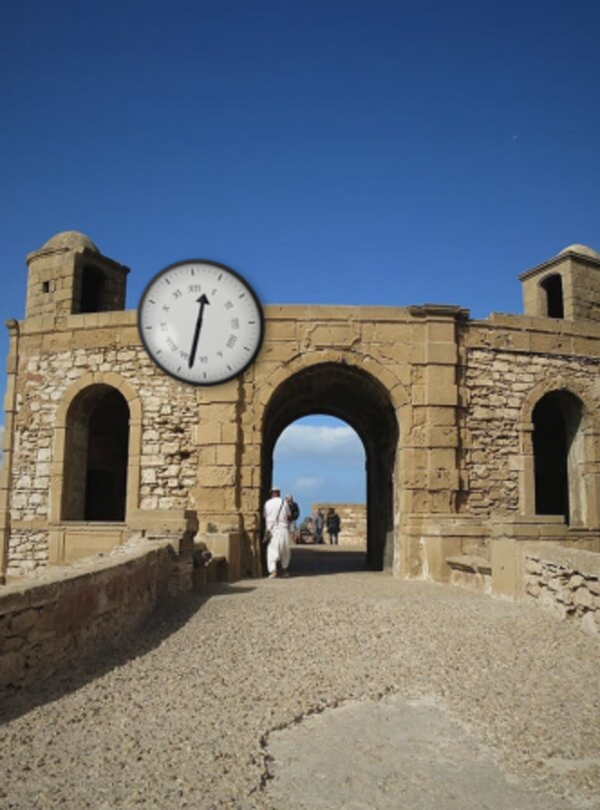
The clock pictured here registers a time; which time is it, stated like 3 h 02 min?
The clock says 12 h 33 min
